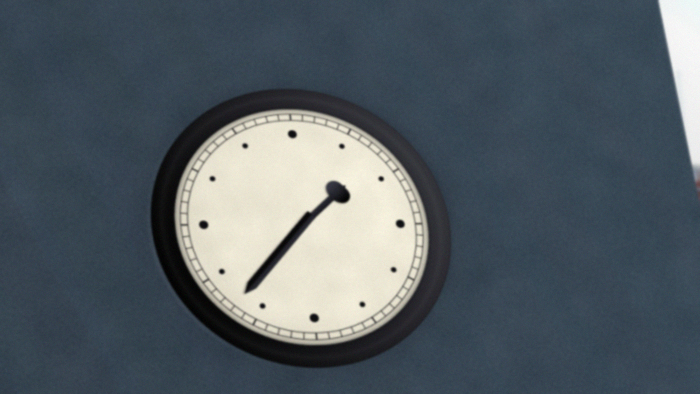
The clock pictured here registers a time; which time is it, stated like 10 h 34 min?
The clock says 1 h 37 min
